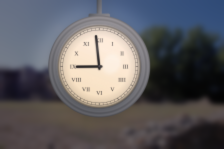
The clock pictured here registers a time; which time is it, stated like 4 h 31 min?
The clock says 8 h 59 min
